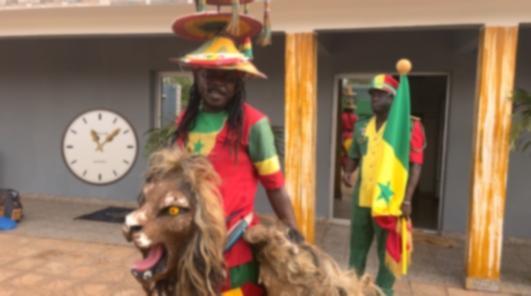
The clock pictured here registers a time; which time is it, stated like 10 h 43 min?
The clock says 11 h 08 min
